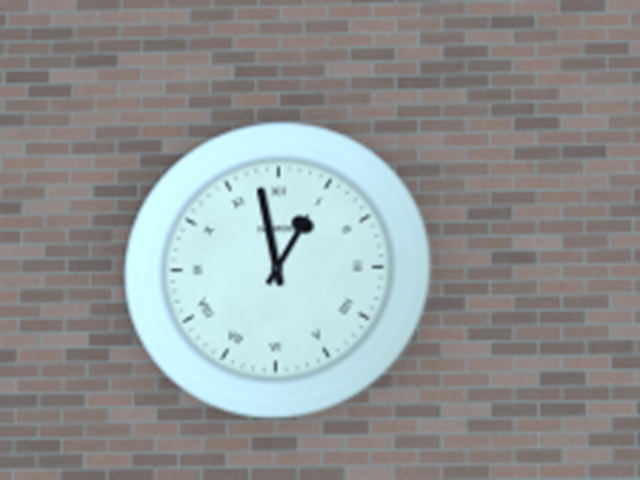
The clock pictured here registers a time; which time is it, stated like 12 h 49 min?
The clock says 12 h 58 min
